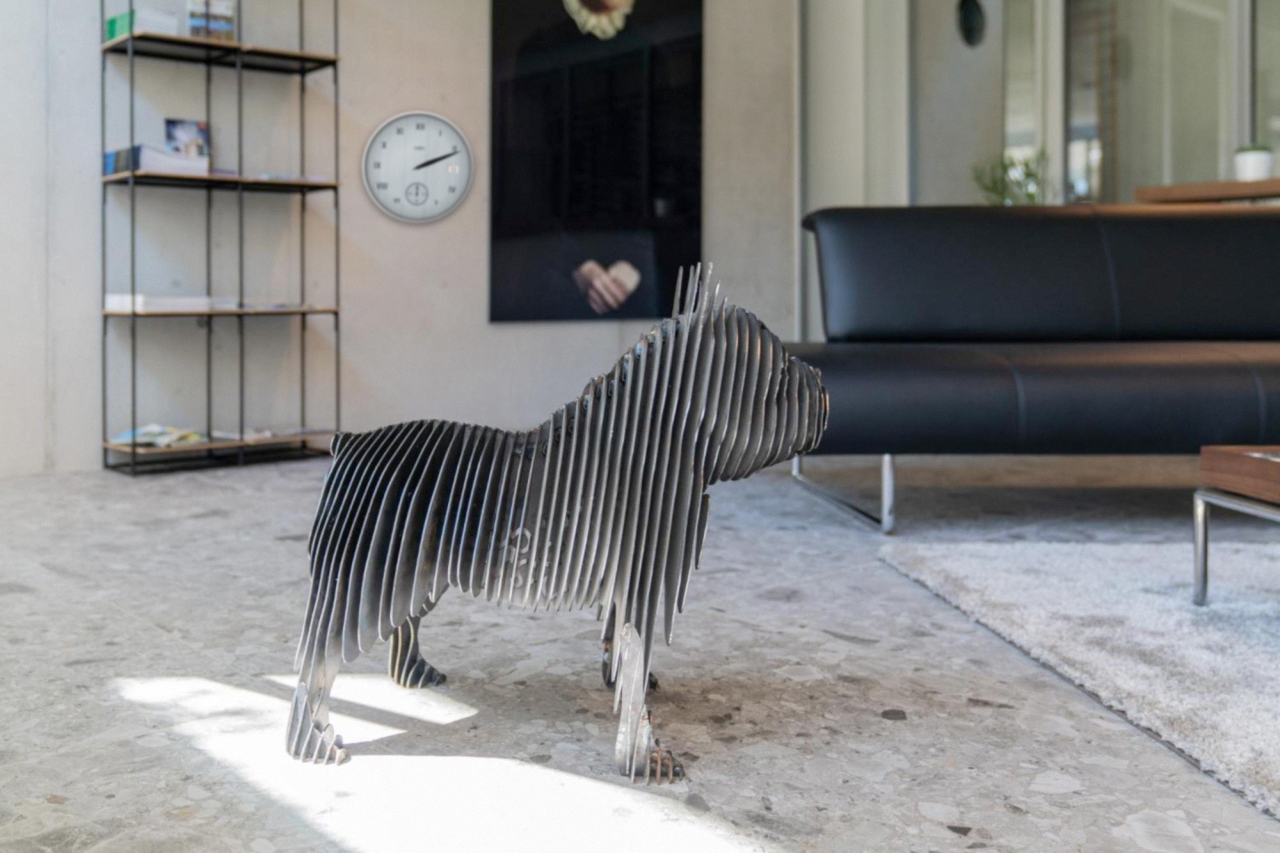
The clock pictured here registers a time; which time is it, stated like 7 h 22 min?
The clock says 2 h 11 min
